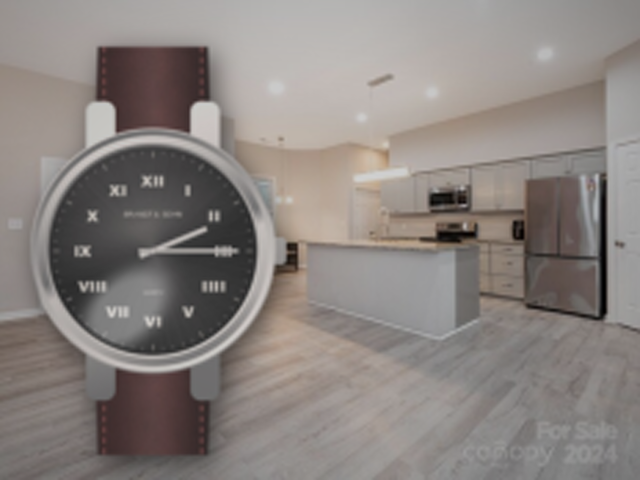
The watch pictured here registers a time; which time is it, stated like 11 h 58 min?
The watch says 2 h 15 min
